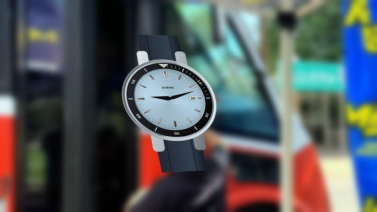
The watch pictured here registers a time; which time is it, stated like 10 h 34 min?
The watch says 9 h 12 min
